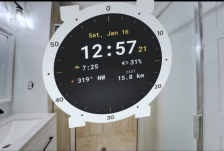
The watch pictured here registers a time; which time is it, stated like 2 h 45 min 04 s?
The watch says 12 h 57 min 21 s
